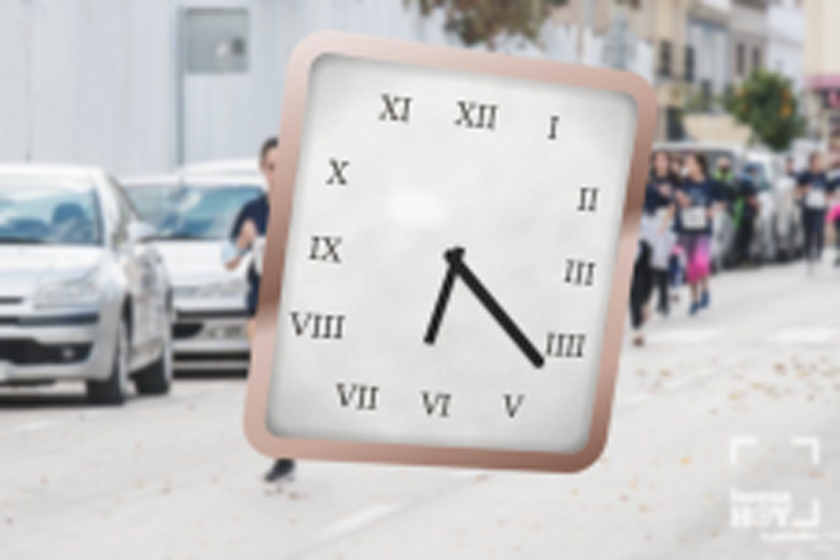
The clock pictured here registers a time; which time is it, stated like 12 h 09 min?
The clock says 6 h 22 min
